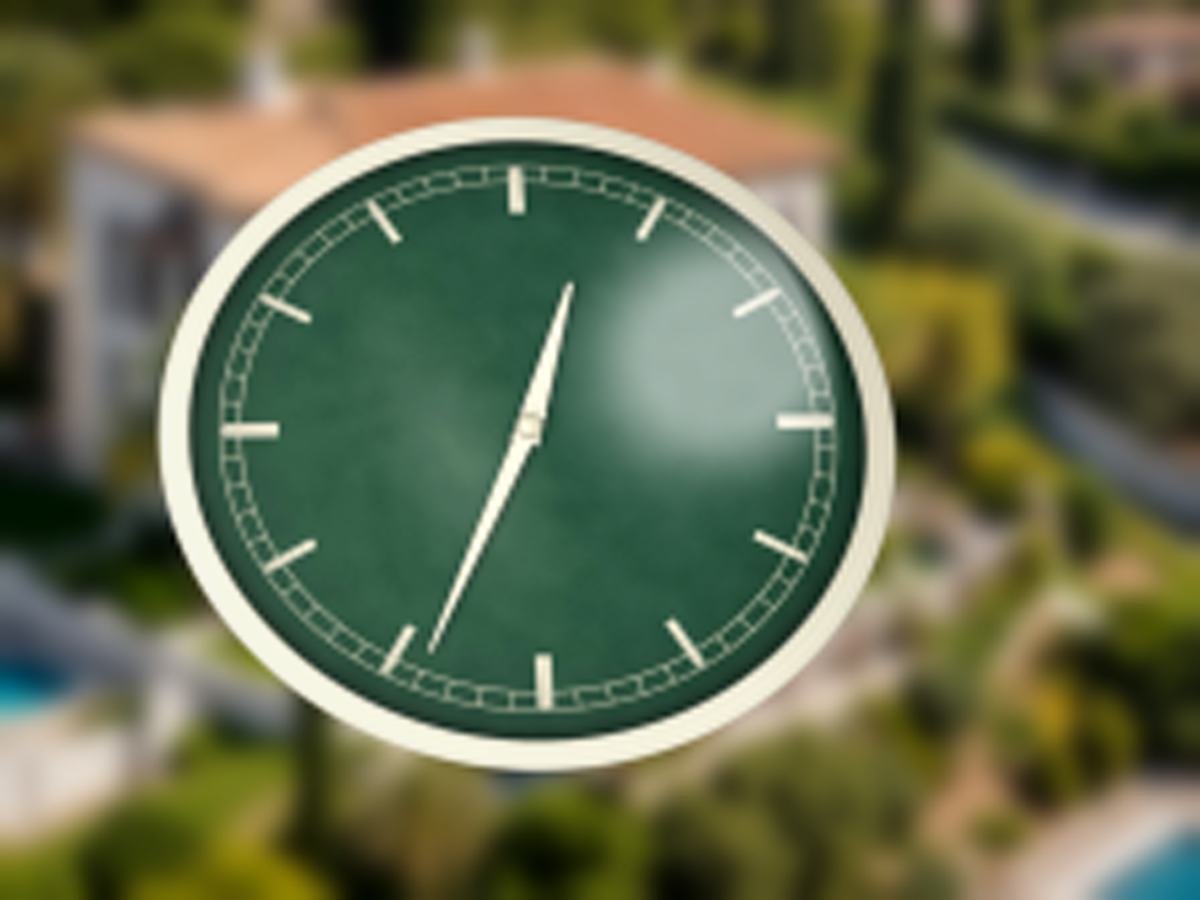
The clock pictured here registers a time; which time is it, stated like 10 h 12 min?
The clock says 12 h 34 min
